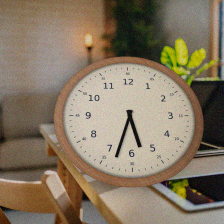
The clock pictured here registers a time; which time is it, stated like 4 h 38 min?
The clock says 5 h 33 min
